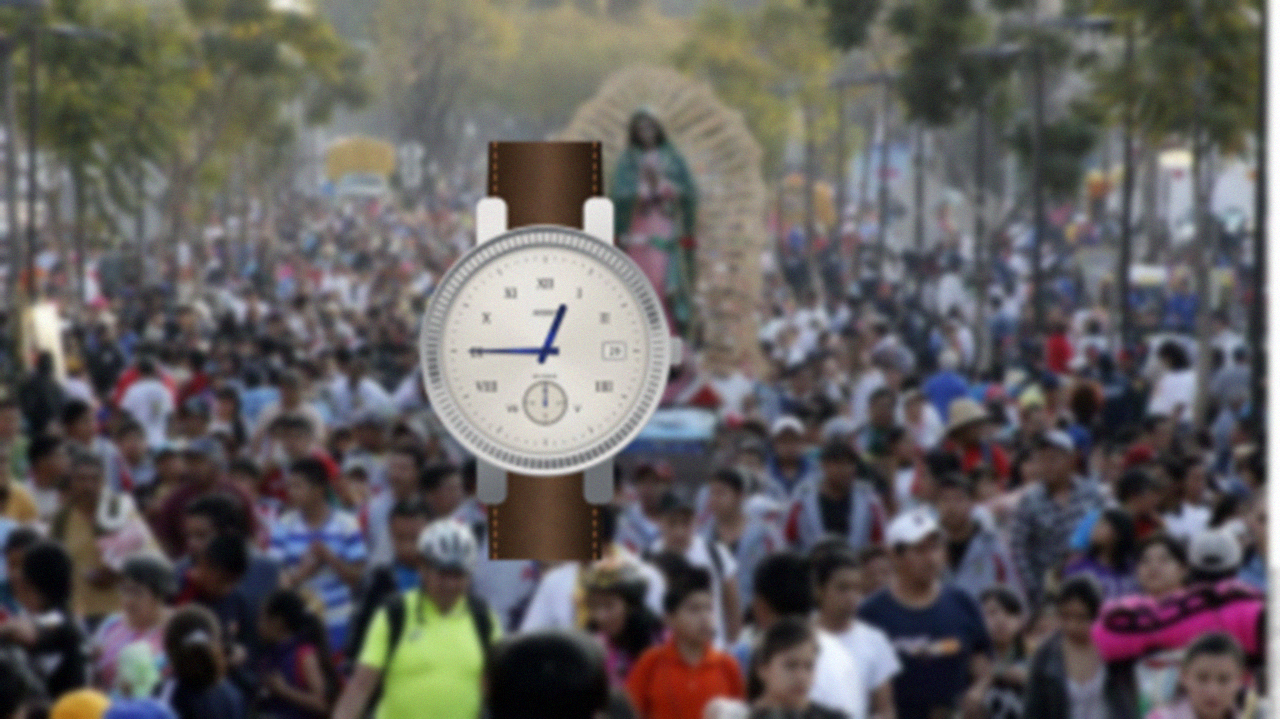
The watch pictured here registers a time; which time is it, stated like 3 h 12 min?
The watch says 12 h 45 min
